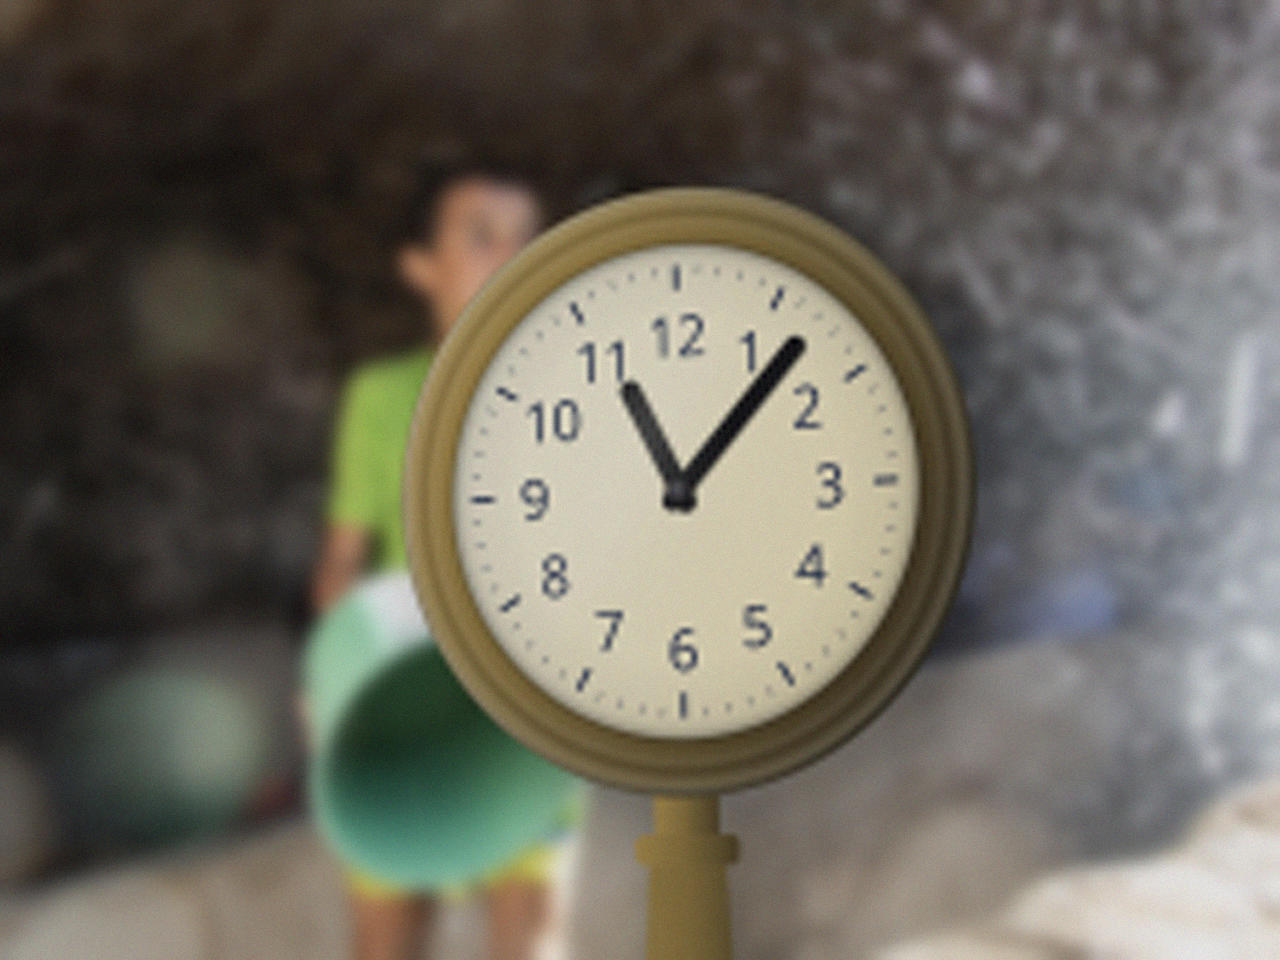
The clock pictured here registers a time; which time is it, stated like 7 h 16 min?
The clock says 11 h 07 min
